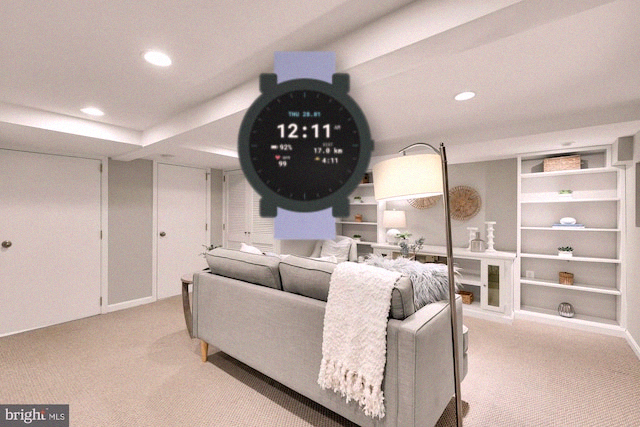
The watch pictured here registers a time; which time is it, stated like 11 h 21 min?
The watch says 12 h 11 min
